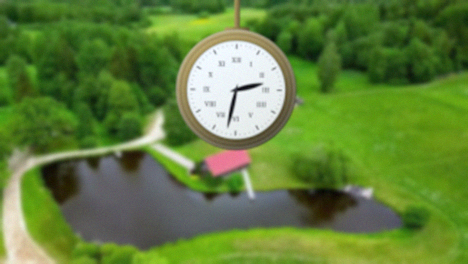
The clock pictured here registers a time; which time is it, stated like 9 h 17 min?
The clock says 2 h 32 min
